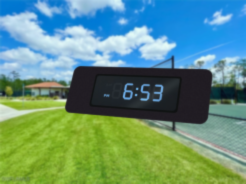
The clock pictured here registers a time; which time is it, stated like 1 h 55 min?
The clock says 6 h 53 min
